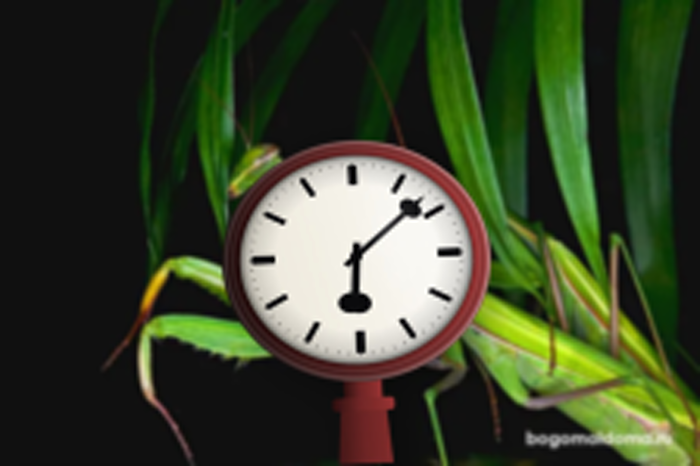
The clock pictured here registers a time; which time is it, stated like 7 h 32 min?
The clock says 6 h 08 min
